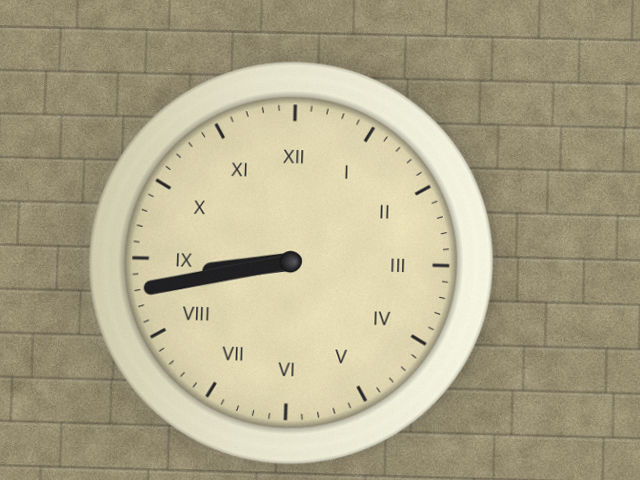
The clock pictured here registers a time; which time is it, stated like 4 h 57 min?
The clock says 8 h 43 min
